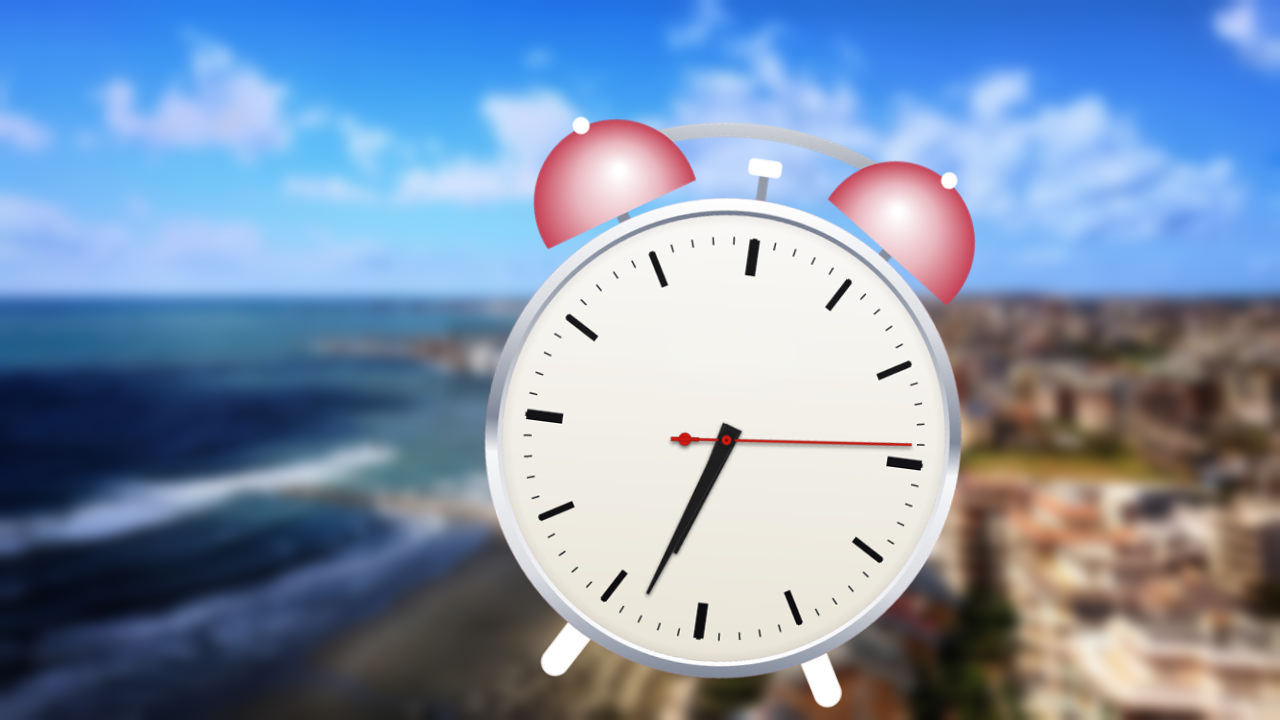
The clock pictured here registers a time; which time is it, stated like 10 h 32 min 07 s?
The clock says 6 h 33 min 14 s
